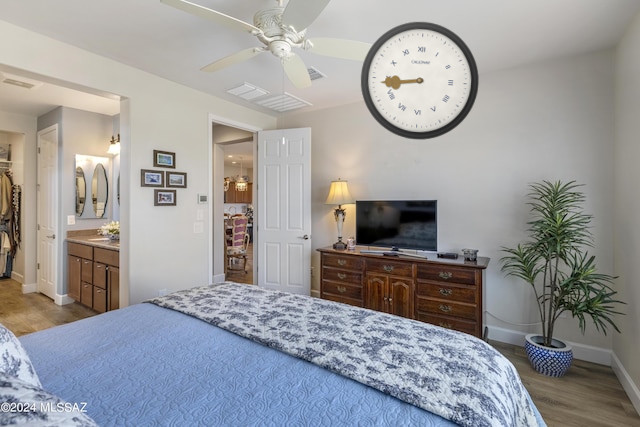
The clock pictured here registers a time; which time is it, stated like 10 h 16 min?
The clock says 8 h 44 min
